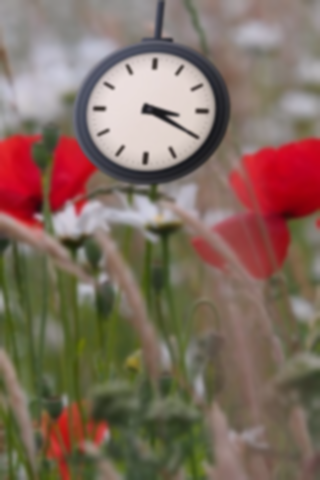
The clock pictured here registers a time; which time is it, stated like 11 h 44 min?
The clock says 3 h 20 min
